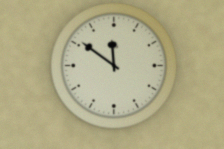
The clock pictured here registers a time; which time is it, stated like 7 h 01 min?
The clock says 11 h 51 min
